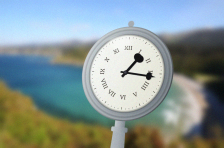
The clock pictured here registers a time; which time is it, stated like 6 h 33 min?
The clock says 1 h 16 min
